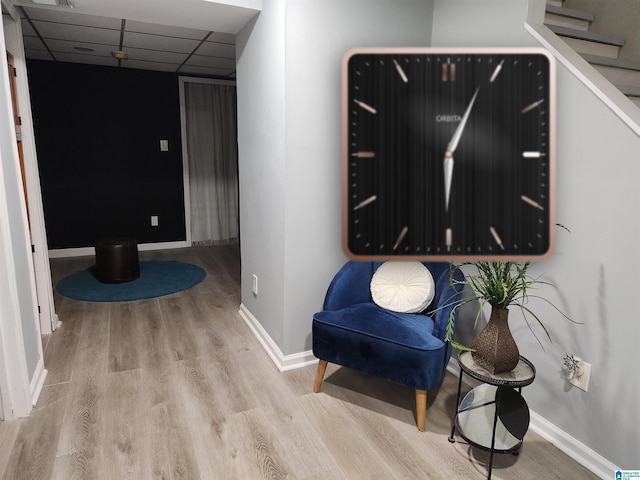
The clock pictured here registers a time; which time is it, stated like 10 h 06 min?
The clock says 6 h 04 min
